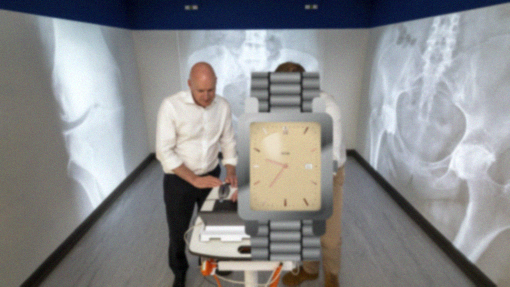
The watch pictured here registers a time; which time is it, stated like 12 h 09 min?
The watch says 9 h 36 min
